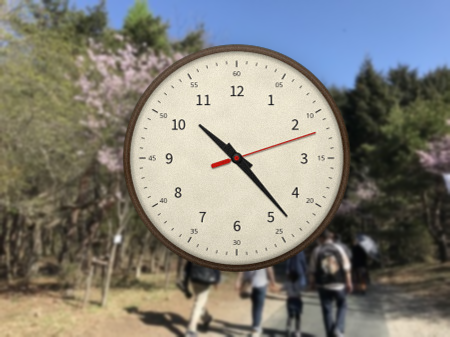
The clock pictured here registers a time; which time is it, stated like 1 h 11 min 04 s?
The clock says 10 h 23 min 12 s
